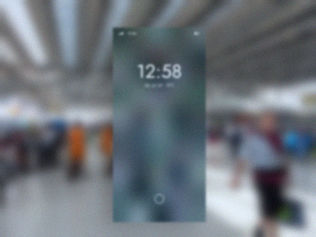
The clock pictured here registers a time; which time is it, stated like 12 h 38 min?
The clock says 12 h 58 min
